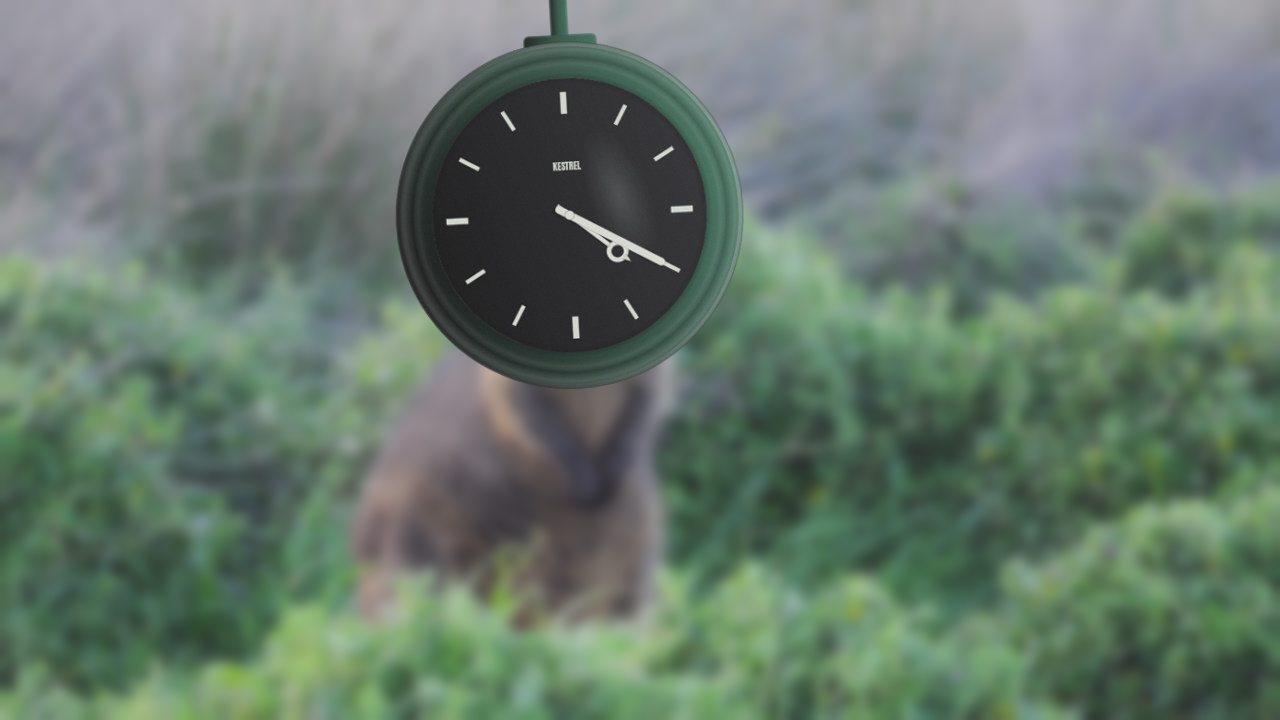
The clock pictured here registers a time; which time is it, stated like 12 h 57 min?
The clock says 4 h 20 min
